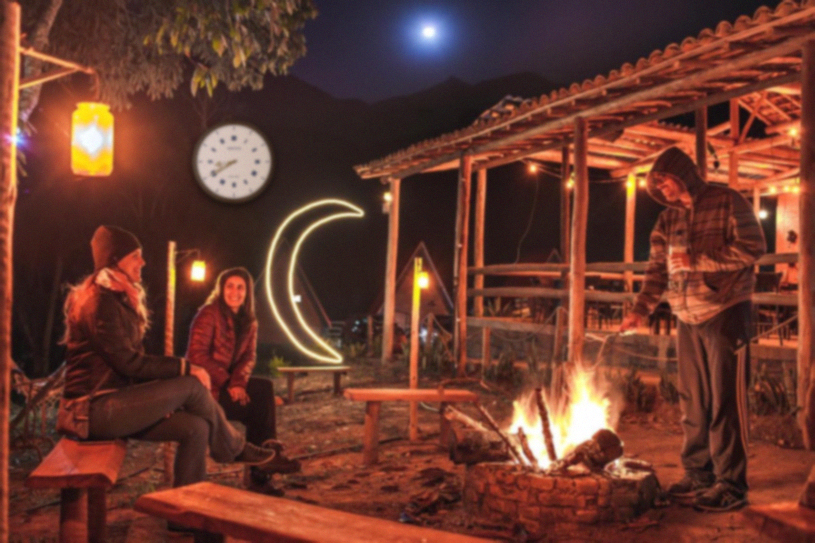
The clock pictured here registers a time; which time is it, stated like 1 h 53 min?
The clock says 8 h 40 min
